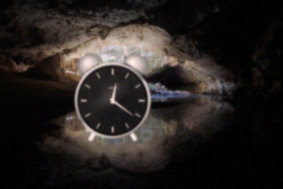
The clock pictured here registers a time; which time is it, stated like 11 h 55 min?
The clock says 12 h 21 min
